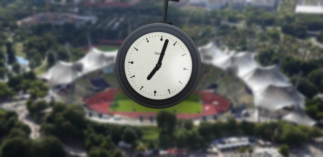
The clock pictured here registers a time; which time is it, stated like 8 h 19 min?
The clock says 7 h 02 min
